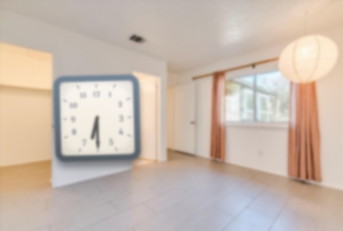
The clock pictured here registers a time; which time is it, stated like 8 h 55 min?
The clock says 6 h 30 min
